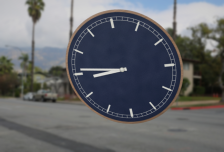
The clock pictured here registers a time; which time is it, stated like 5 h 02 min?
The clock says 8 h 46 min
